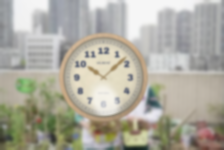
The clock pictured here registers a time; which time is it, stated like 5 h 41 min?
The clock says 10 h 08 min
